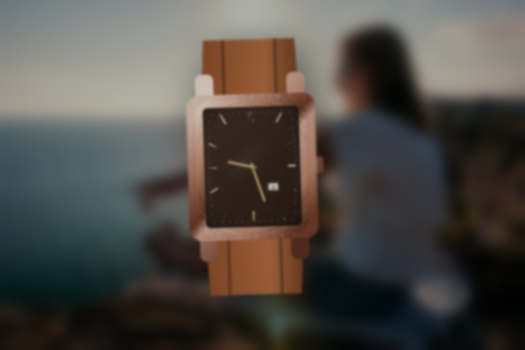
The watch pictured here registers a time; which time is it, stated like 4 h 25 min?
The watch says 9 h 27 min
